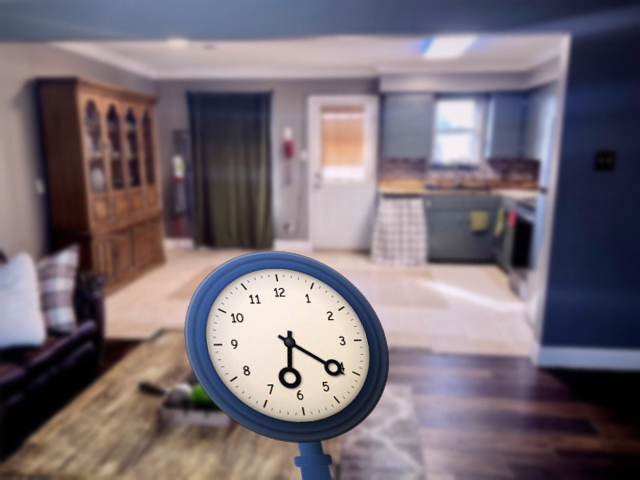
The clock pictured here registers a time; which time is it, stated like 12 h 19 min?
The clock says 6 h 21 min
